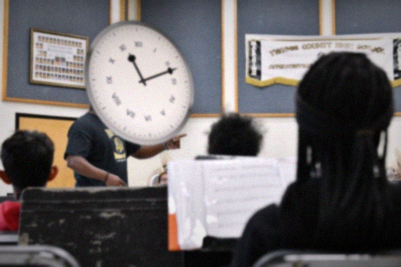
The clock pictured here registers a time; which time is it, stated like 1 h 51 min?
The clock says 11 h 12 min
